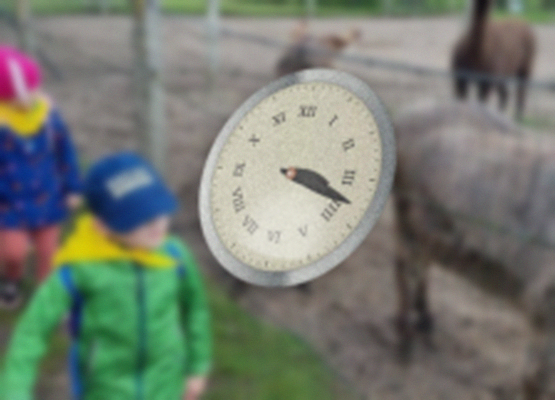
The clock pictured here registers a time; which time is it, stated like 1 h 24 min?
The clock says 3 h 18 min
